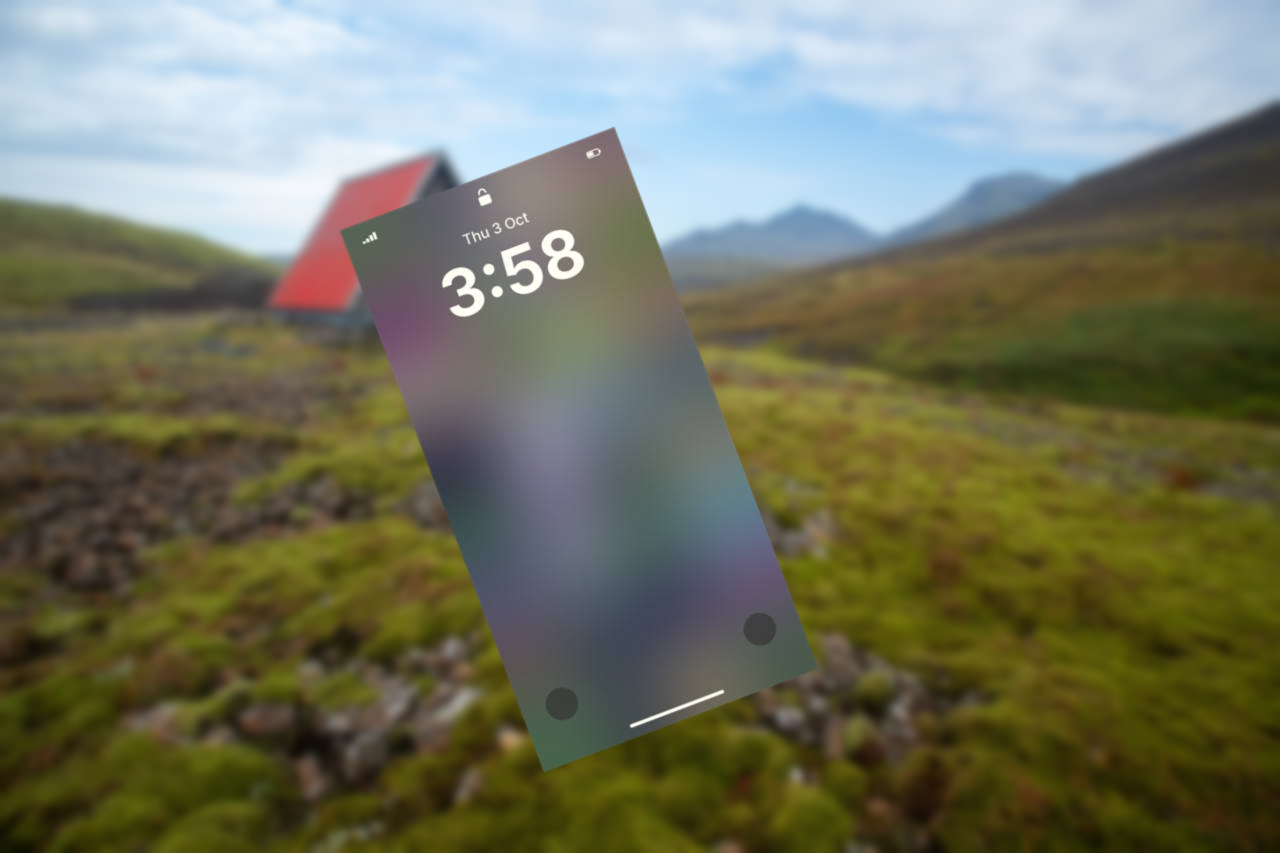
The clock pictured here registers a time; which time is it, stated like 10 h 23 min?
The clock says 3 h 58 min
